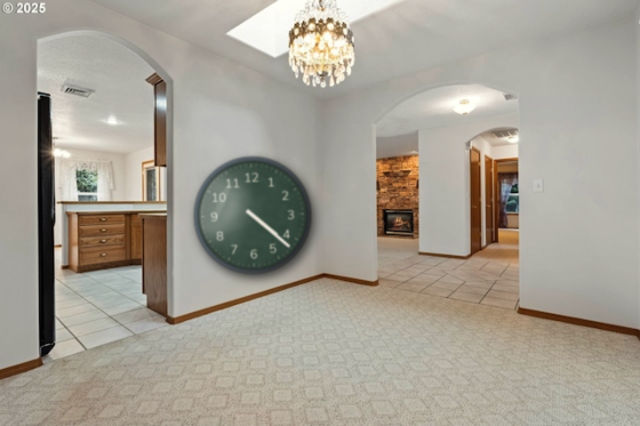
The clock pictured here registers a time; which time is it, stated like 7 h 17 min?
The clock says 4 h 22 min
